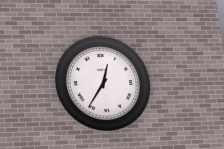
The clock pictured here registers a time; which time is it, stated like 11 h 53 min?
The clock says 12 h 36 min
